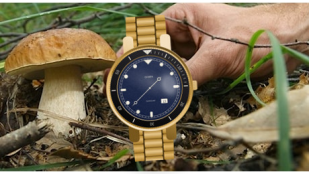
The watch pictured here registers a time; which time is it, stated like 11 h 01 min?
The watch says 1 h 38 min
